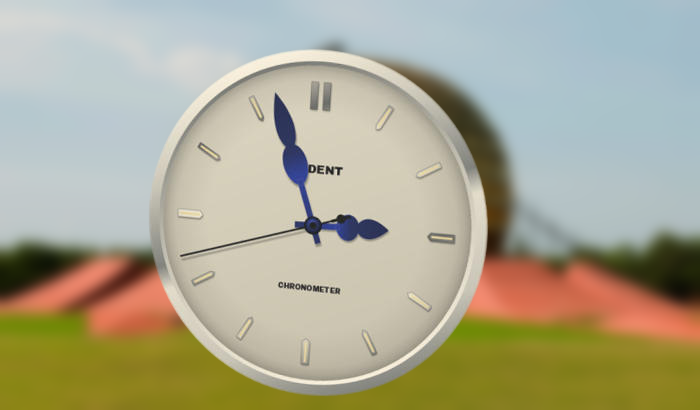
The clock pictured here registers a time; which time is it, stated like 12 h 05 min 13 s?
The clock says 2 h 56 min 42 s
